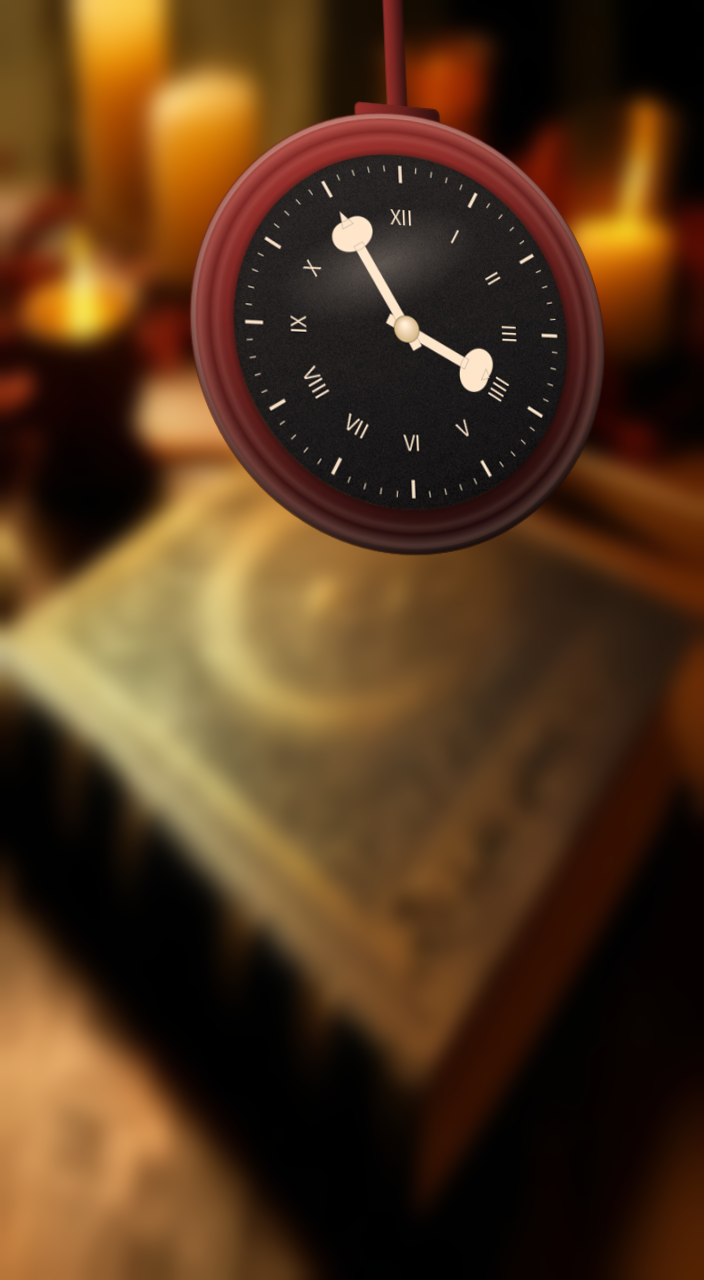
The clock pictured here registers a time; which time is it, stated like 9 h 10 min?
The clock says 3 h 55 min
